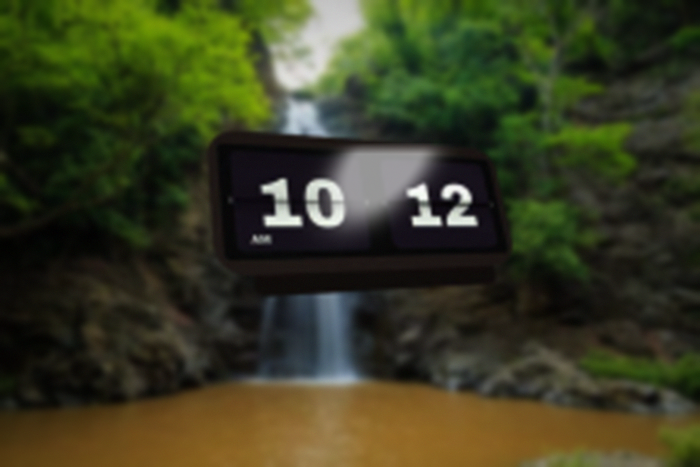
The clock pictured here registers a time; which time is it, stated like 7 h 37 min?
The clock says 10 h 12 min
